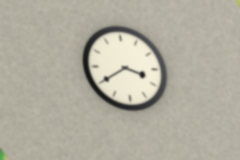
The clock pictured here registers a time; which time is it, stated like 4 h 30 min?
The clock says 3 h 40 min
